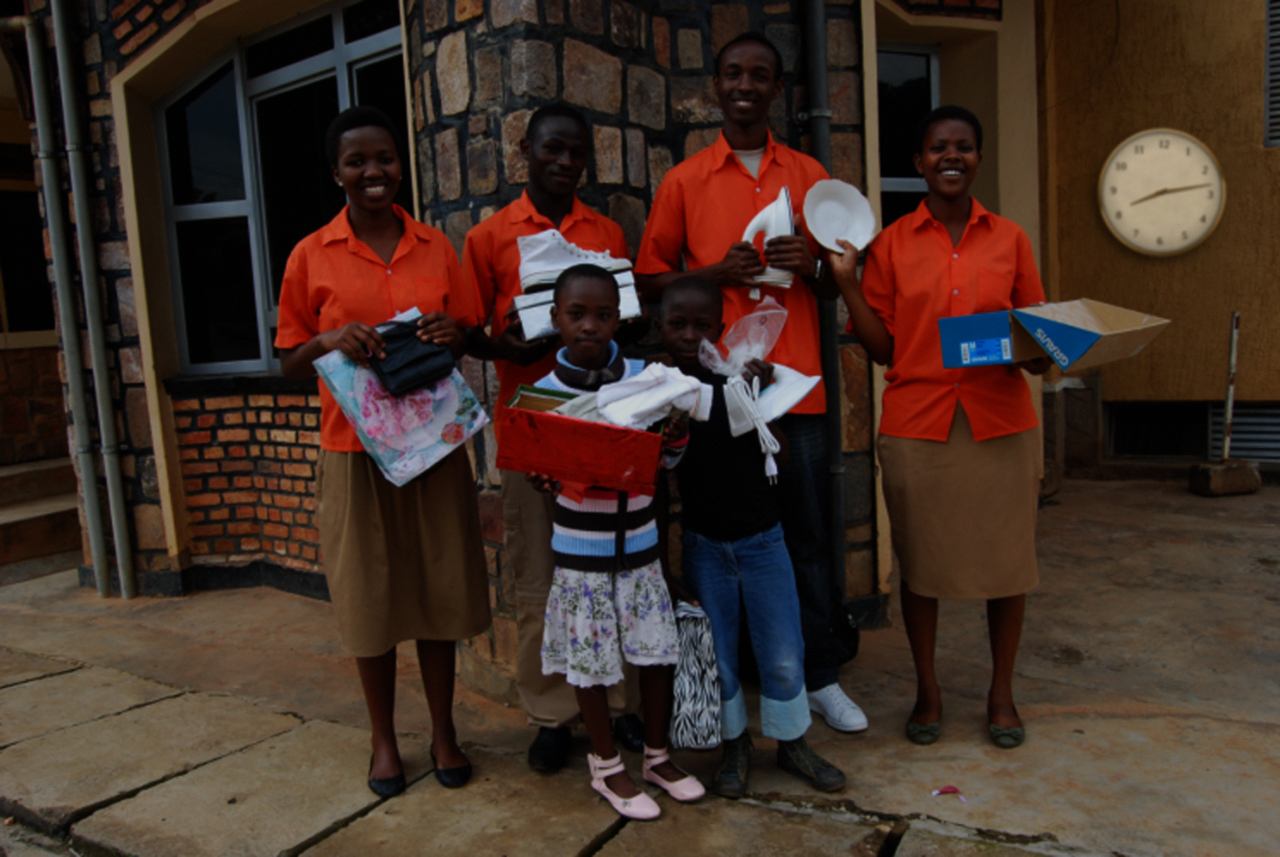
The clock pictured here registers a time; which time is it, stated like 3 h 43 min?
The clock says 8 h 13 min
